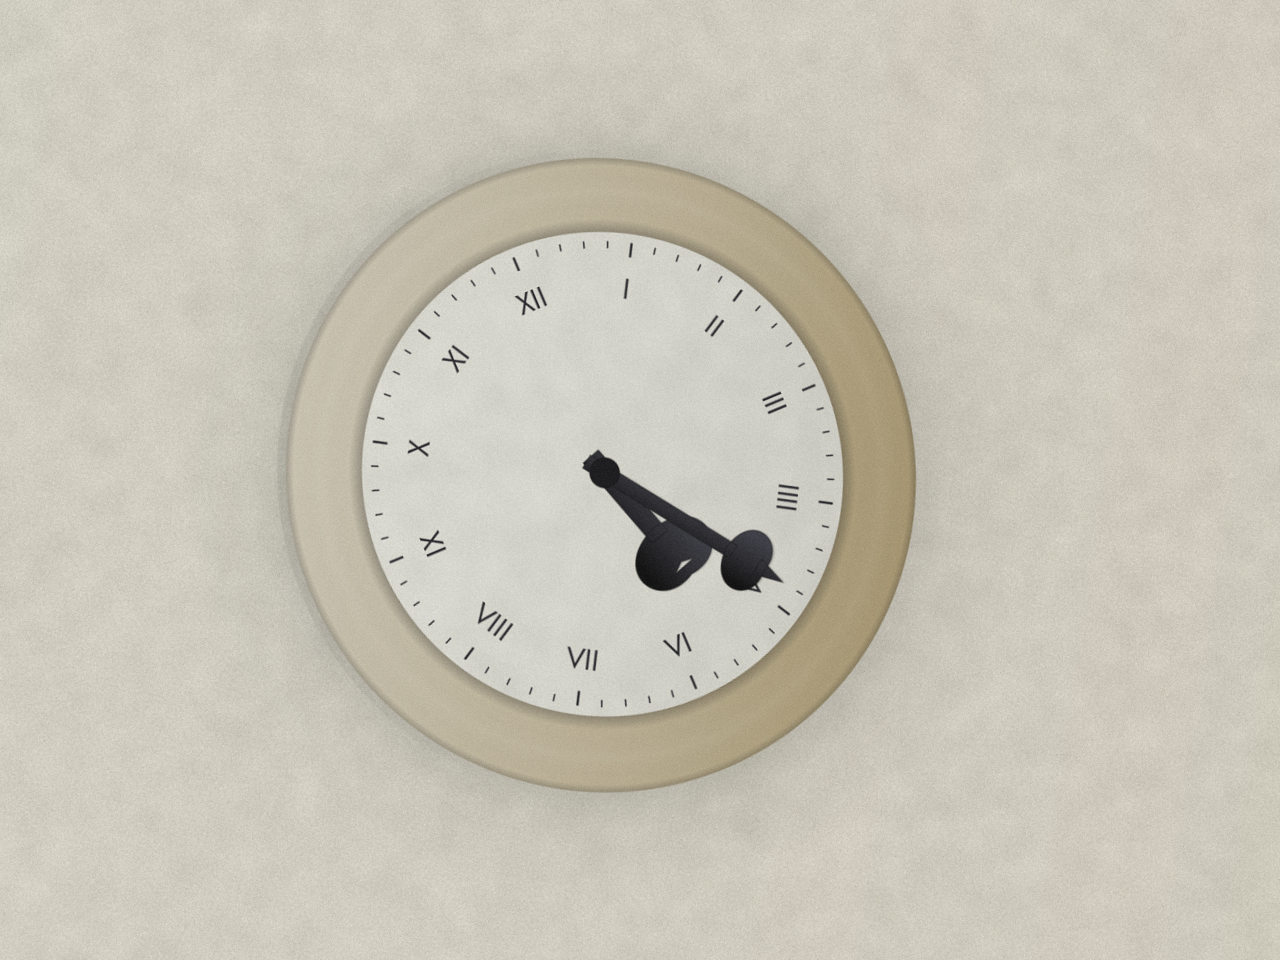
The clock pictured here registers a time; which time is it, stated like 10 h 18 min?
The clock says 5 h 24 min
